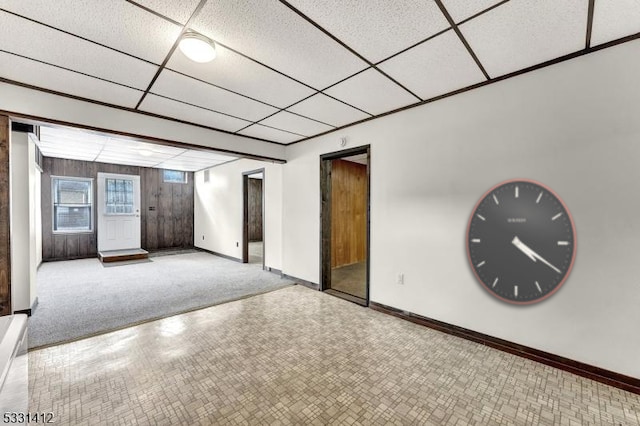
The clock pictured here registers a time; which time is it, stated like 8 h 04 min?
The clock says 4 h 20 min
